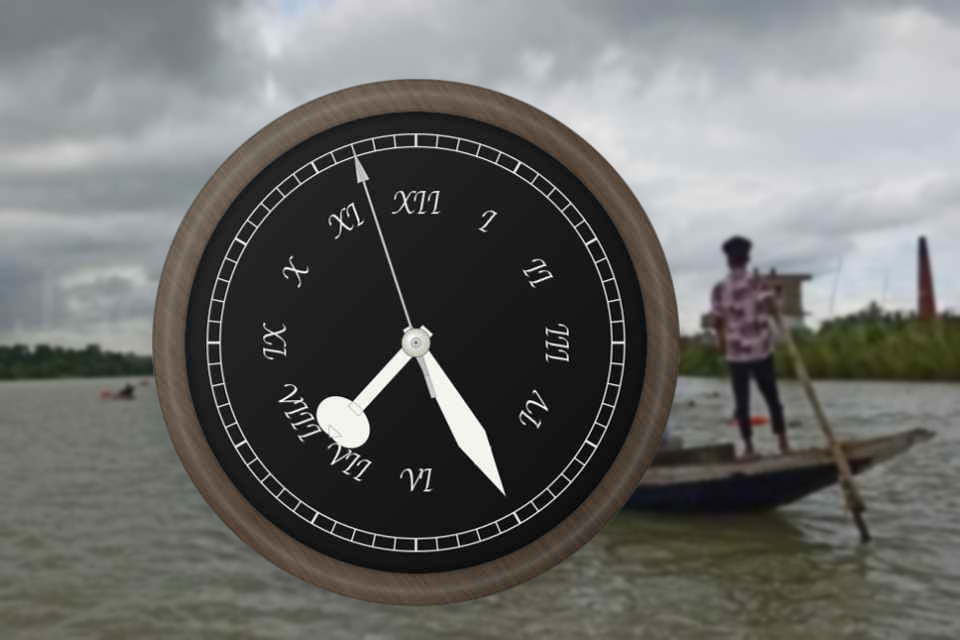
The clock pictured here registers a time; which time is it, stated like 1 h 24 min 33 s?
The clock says 7 h 24 min 57 s
